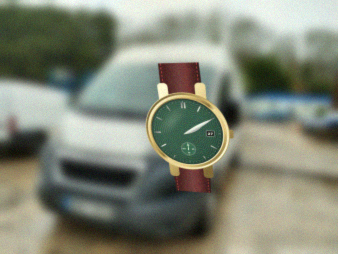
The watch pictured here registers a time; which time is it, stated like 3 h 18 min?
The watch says 2 h 10 min
